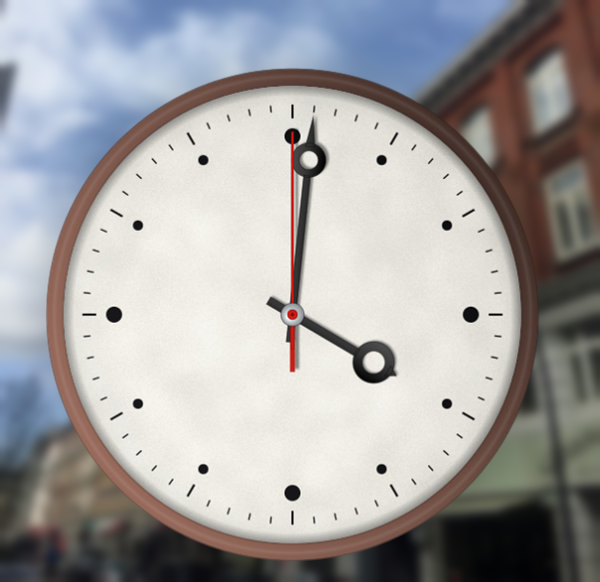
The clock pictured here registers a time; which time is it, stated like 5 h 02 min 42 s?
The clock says 4 h 01 min 00 s
